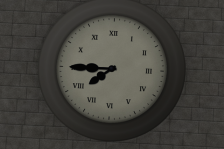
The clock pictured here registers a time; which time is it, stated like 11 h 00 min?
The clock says 7 h 45 min
